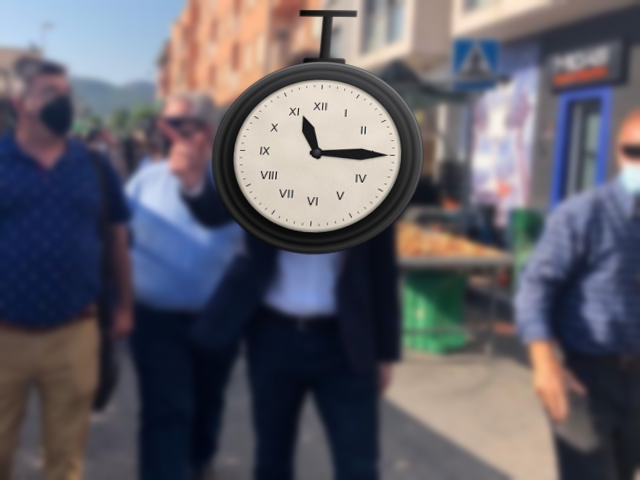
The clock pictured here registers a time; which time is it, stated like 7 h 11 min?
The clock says 11 h 15 min
